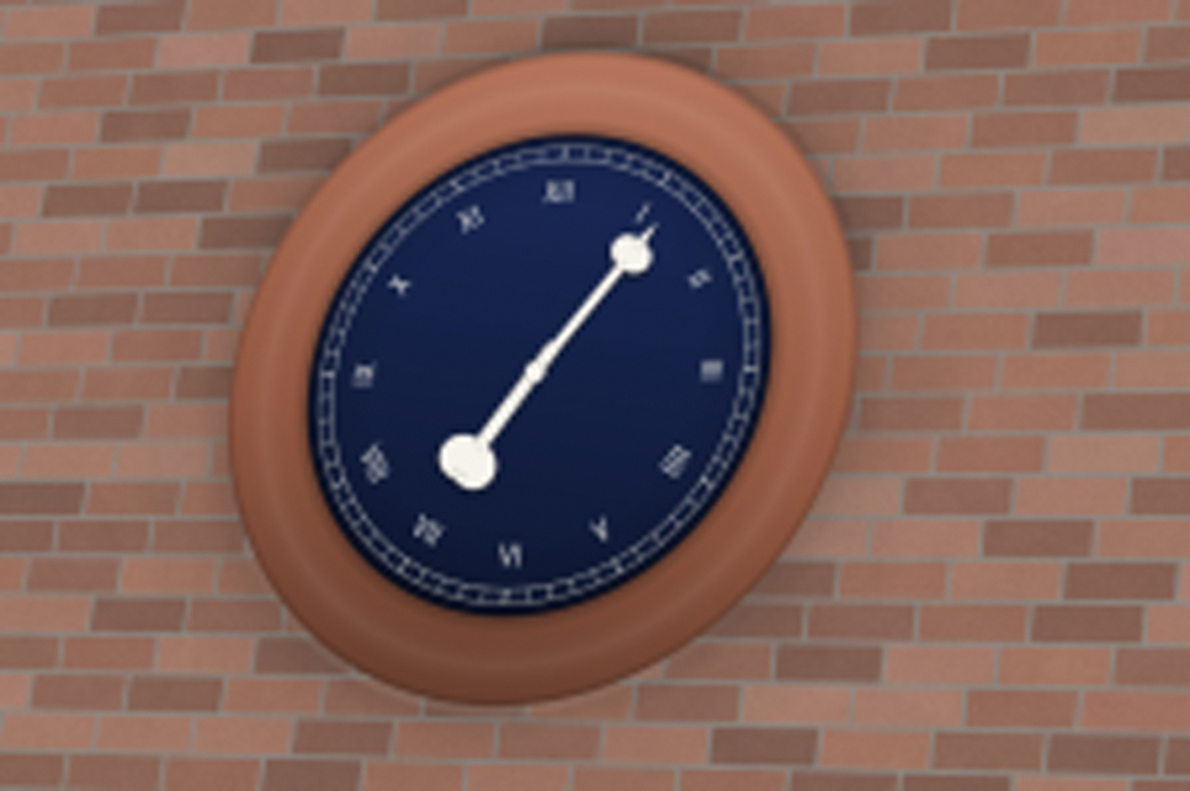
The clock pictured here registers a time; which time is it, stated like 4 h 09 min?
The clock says 7 h 06 min
